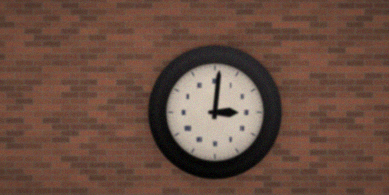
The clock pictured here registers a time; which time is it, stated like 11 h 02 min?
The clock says 3 h 01 min
